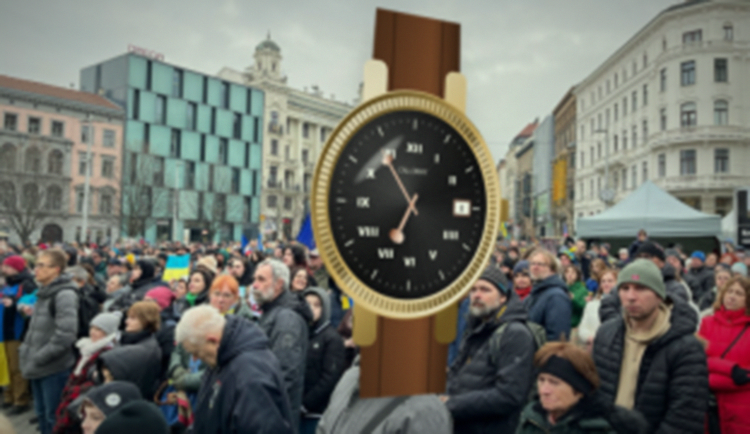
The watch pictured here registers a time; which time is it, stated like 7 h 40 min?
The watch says 6 h 54 min
